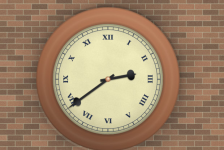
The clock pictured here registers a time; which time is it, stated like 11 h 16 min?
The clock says 2 h 39 min
